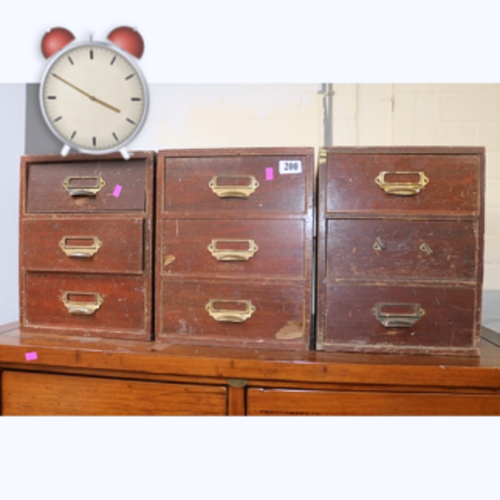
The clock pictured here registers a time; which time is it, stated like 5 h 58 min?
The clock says 3 h 50 min
